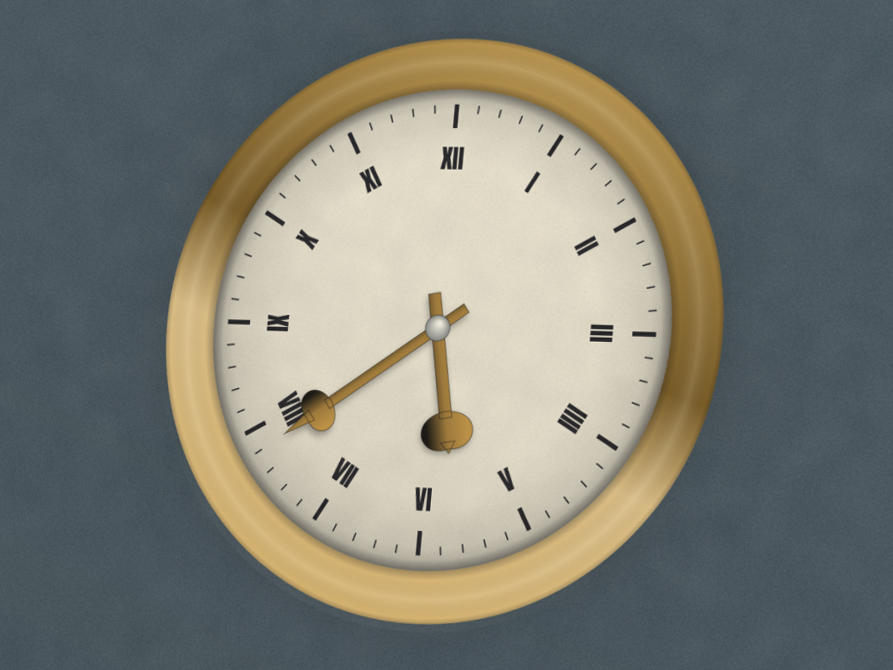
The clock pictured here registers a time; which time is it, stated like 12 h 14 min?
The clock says 5 h 39 min
